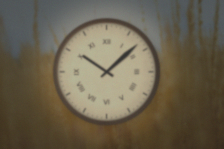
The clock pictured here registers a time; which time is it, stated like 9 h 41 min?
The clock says 10 h 08 min
